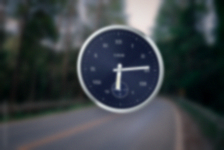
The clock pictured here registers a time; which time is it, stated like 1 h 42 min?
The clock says 6 h 14 min
